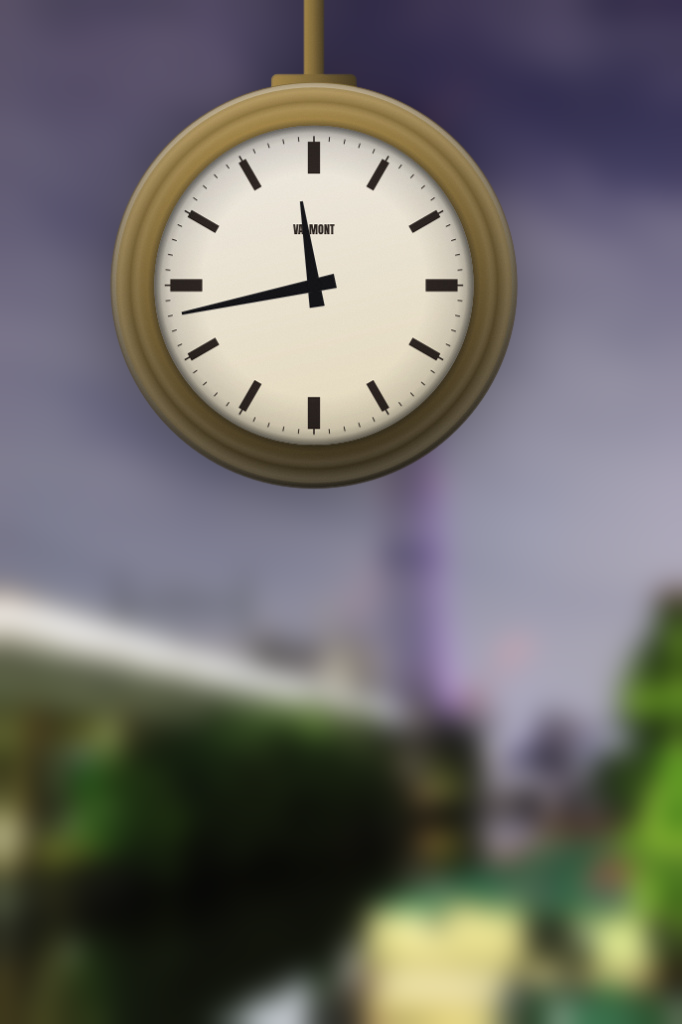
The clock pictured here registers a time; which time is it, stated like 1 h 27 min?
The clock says 11 h 43 min
